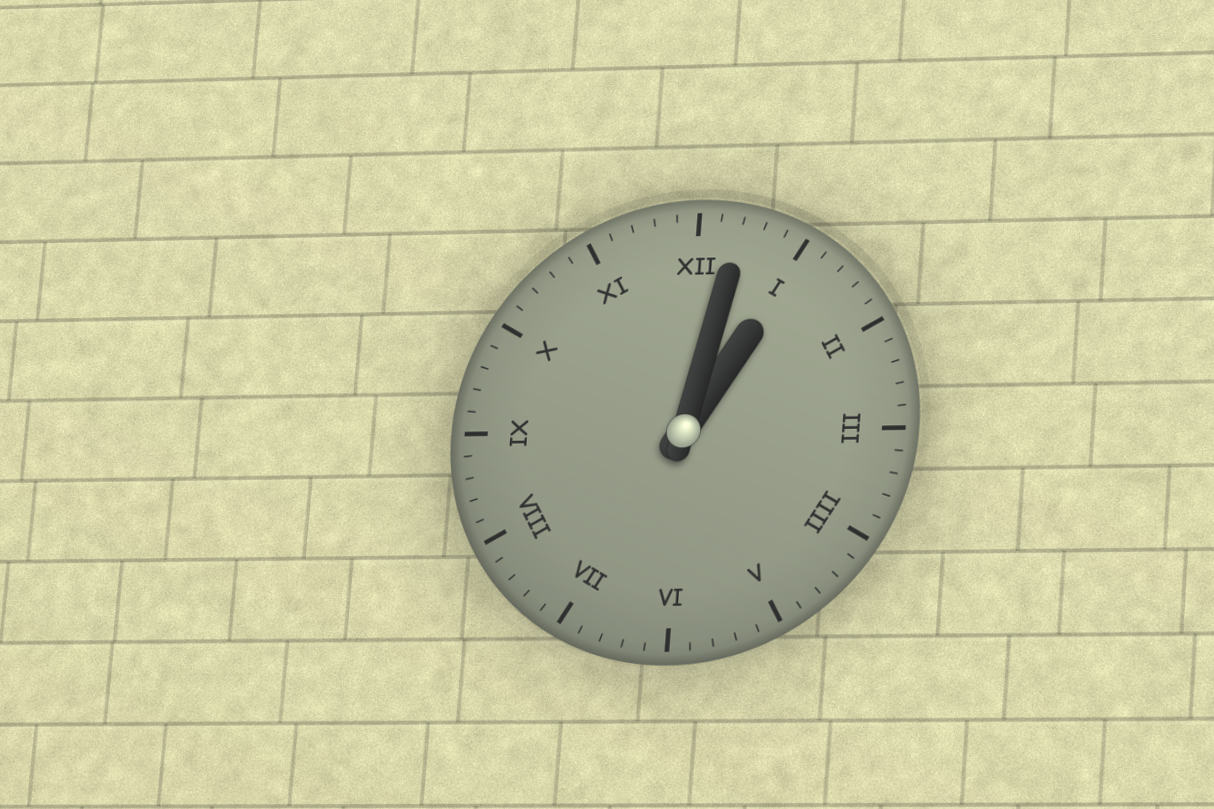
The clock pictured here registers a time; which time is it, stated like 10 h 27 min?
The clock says 1 h 02 min
